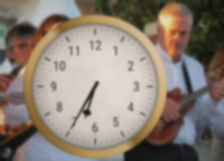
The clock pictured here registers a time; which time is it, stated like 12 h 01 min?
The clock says 6 h 35 min
